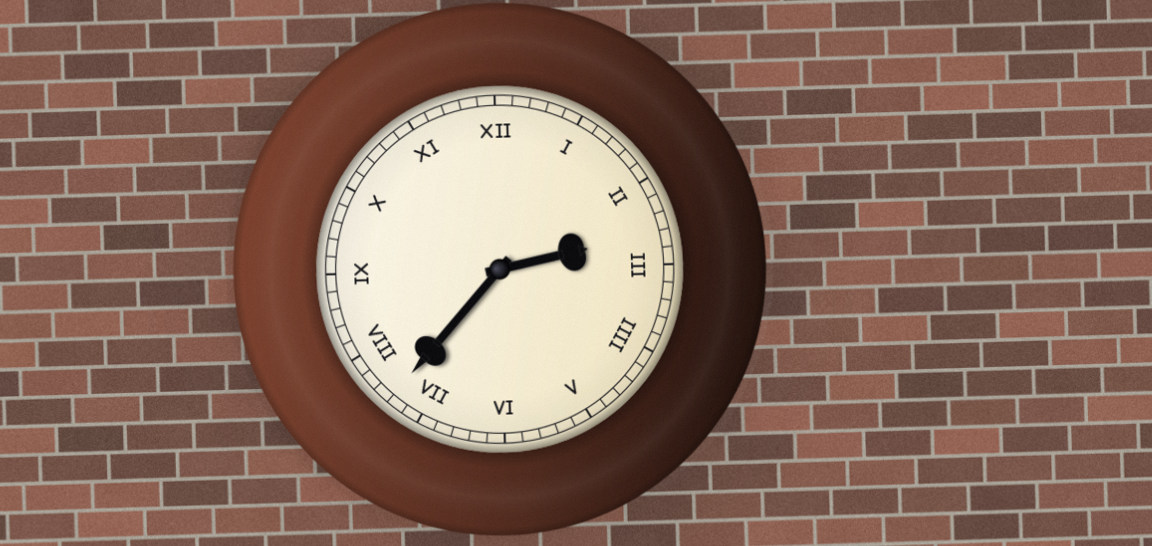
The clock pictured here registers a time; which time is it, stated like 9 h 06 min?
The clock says 2 h 37 min
